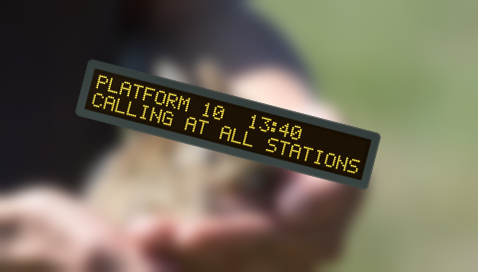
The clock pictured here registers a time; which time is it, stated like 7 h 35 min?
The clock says 13 h 40 min
